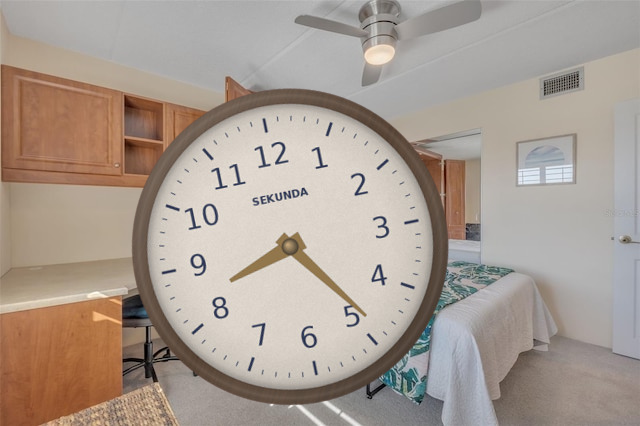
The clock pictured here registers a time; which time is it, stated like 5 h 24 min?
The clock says 8 h 24 min
